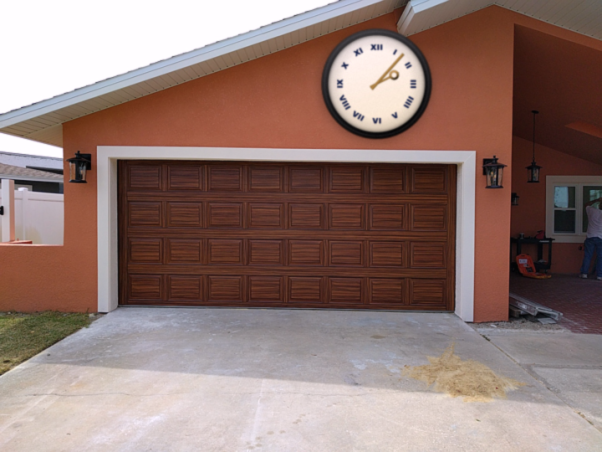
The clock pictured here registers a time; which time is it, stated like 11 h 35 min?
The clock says 2 h 07 min
